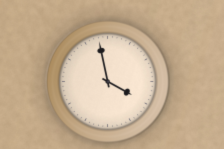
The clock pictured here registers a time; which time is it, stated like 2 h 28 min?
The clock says 3 h 58 min
